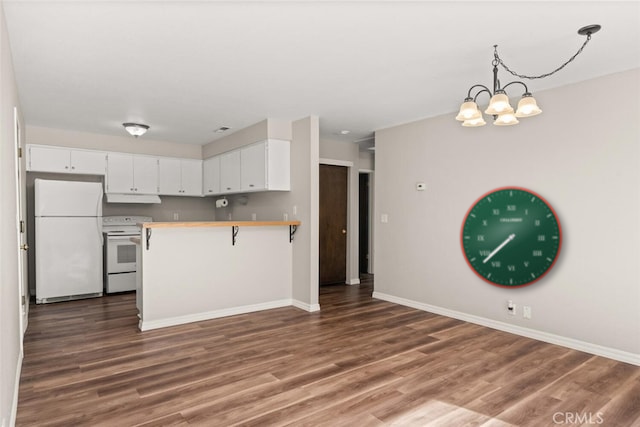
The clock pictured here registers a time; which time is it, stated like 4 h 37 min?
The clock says 7 h 38 min
